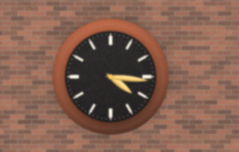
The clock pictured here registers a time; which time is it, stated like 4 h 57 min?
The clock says 4 h 16 min
